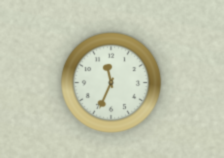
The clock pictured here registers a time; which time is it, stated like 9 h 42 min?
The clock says 11 h 34 min
